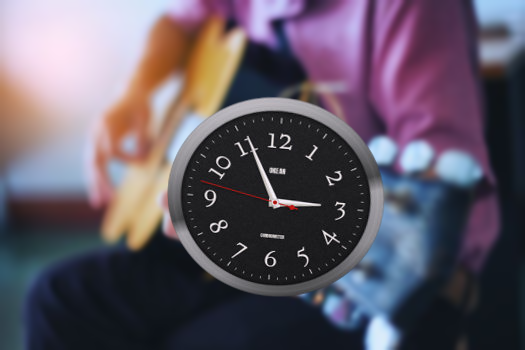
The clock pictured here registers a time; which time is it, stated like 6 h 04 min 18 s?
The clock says 2 h 55 min 47 s
